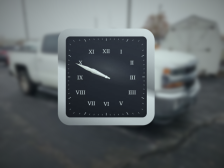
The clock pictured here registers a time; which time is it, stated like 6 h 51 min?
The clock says 9 h 49 min
